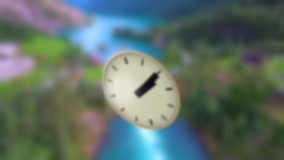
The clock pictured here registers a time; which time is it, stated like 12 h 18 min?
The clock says 2 h 10 min
